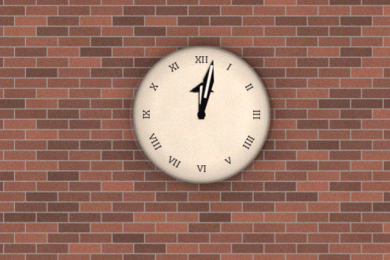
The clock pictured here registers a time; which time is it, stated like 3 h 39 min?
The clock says 12 h 02 min
